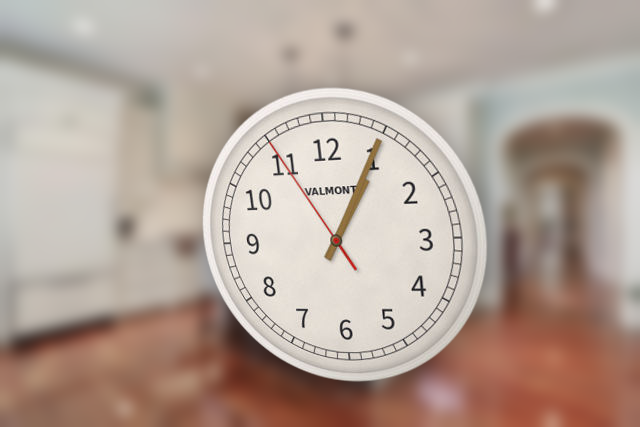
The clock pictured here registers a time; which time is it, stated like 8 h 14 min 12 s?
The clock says 1 h 04 min 55 s
